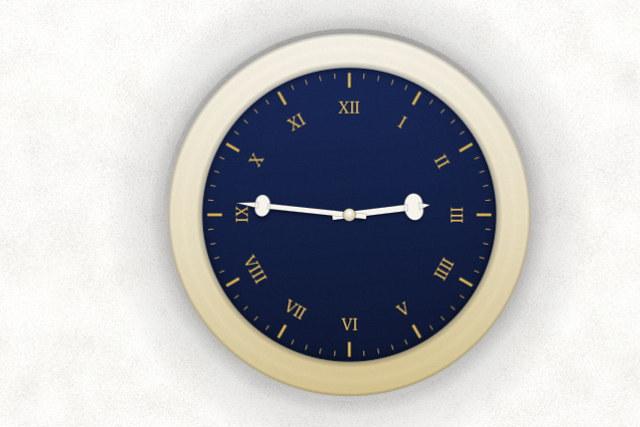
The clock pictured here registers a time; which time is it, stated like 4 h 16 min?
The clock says 2 h 46 min
